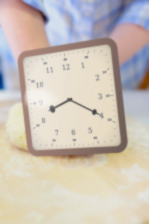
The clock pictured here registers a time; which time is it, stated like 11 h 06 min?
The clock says 8 h 20 min
